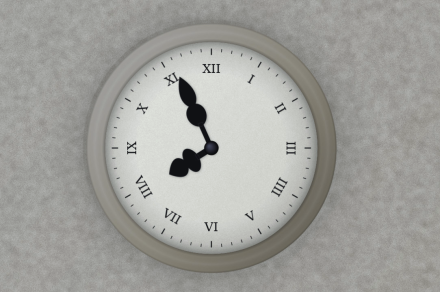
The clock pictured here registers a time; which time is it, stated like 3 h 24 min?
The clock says 7 h 56 min
